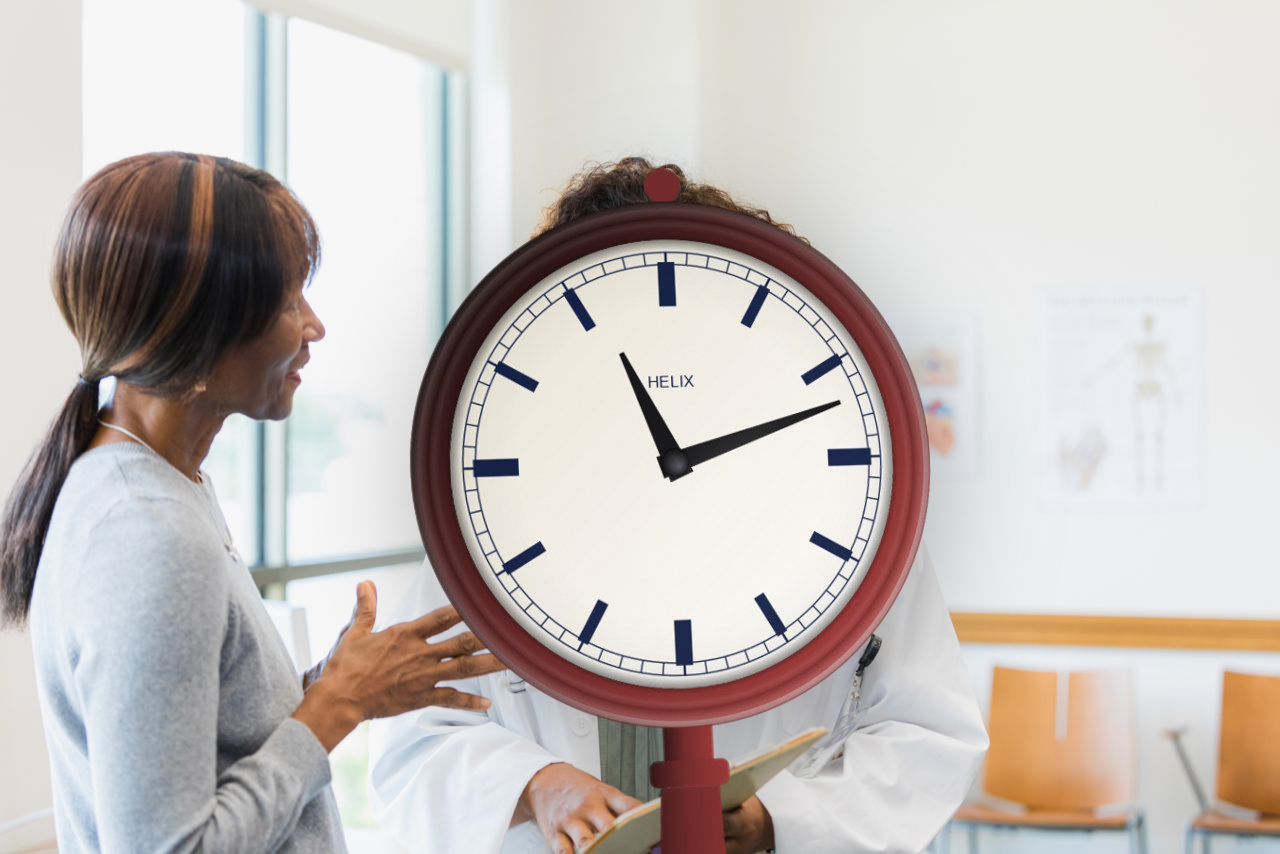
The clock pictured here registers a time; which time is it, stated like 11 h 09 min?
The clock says 11 h 12 min
